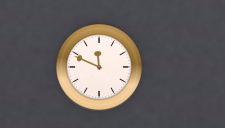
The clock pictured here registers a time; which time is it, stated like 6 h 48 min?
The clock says 11 h 49 min
